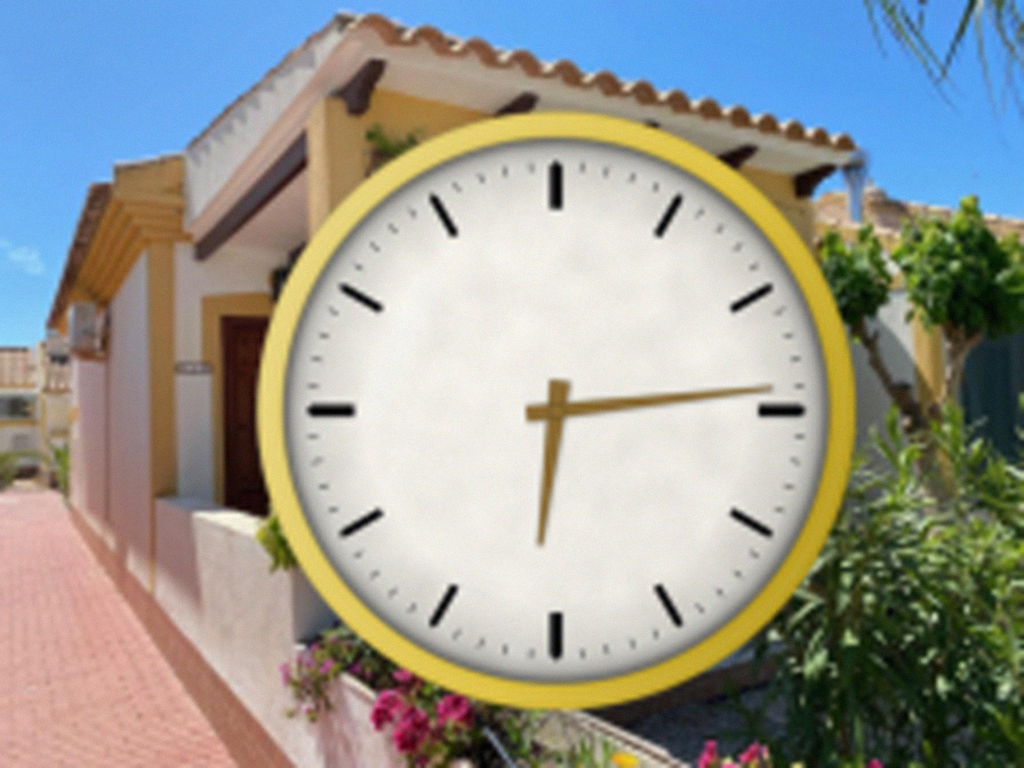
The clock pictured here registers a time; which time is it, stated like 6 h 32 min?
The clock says 6 h 14 min
